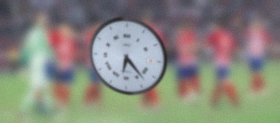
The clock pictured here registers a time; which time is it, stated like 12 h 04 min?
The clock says 6 h 23 min
